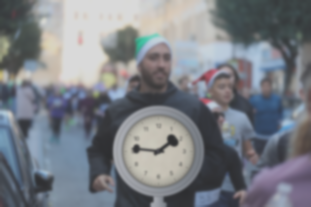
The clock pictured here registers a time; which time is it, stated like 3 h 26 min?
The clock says 1 h 46 min
